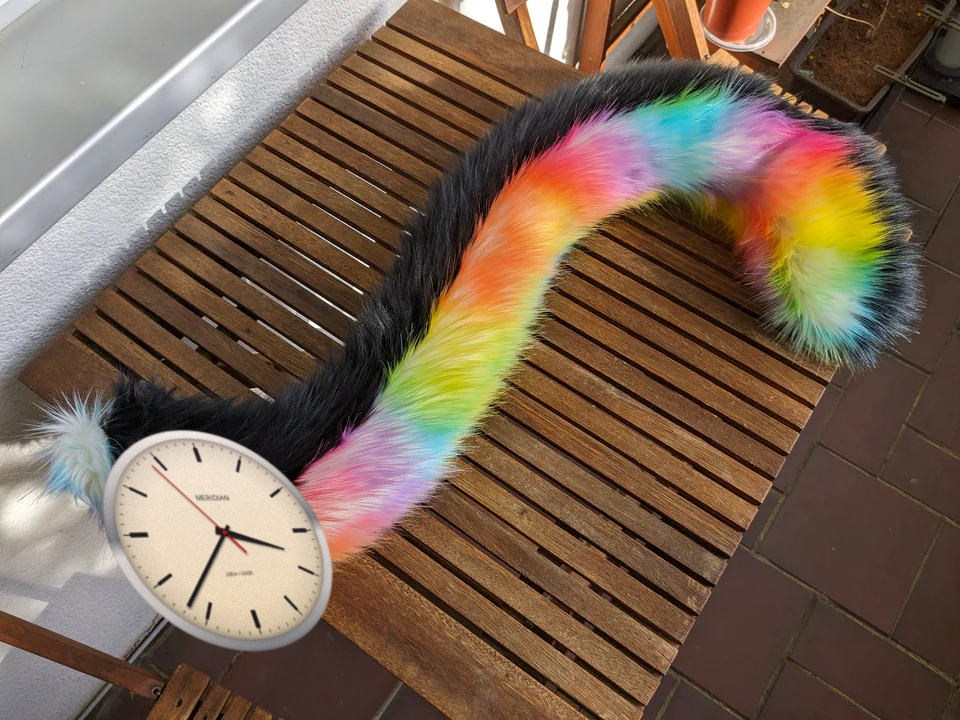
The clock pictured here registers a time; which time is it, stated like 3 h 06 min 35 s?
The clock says 3 h 36 min 54 s
